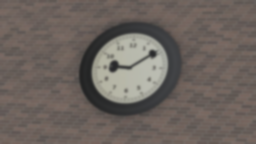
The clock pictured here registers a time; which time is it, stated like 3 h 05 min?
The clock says 9 h 09 min
